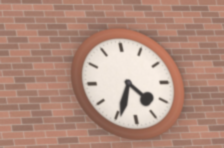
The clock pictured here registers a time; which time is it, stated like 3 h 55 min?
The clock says 4 h 34 min
